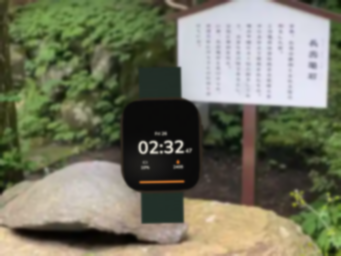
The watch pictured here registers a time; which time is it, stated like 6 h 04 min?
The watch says 2 h 32 min
